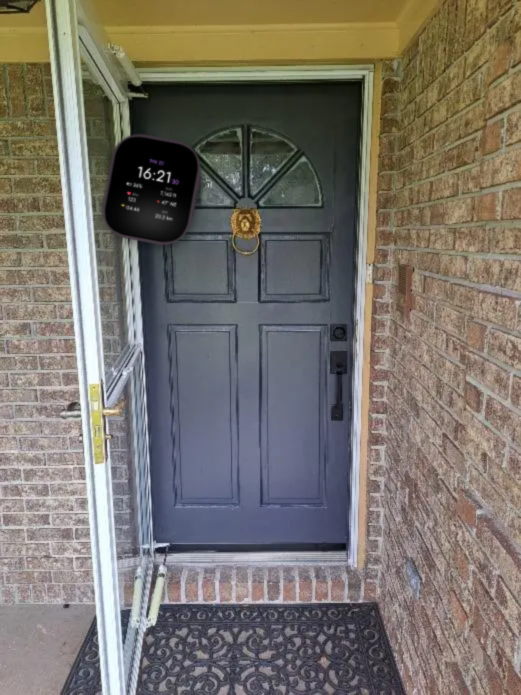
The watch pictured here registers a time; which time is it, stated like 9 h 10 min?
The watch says 16 h 21 min
